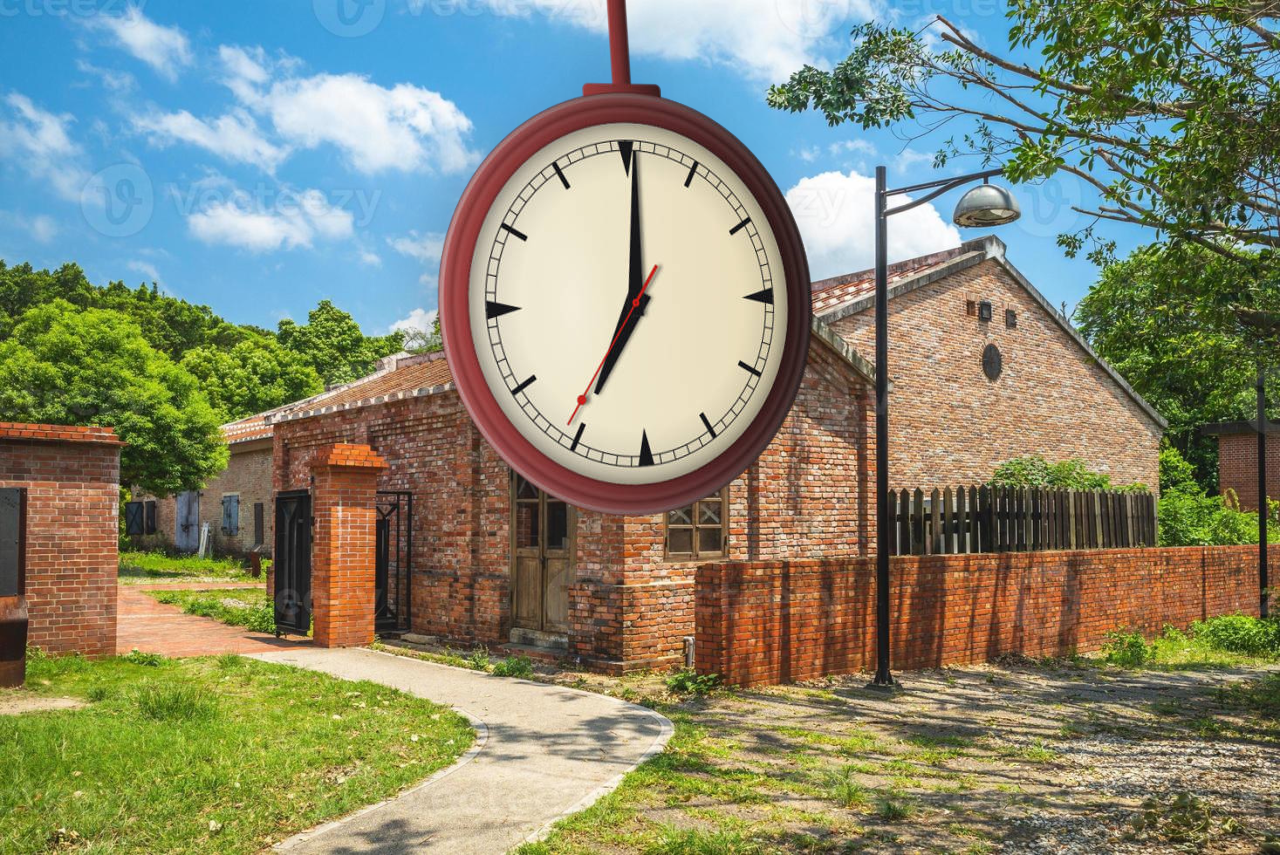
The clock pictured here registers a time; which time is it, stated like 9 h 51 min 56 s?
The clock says 7 h 00 min 36 s
